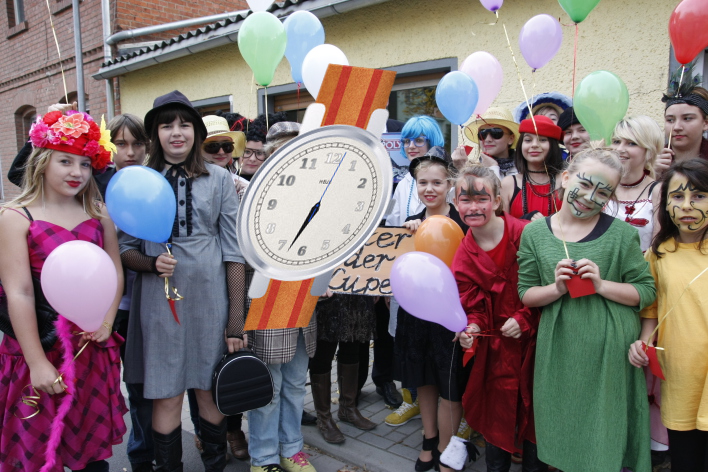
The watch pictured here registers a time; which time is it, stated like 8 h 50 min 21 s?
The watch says 6 h 33 min 02 s
